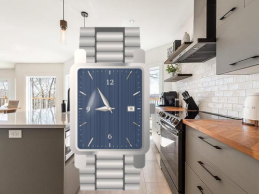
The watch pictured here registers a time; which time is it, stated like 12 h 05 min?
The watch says 8 h 55 min
